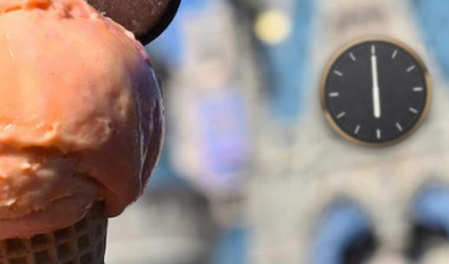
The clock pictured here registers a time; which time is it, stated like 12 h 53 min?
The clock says 6 h 00 min
